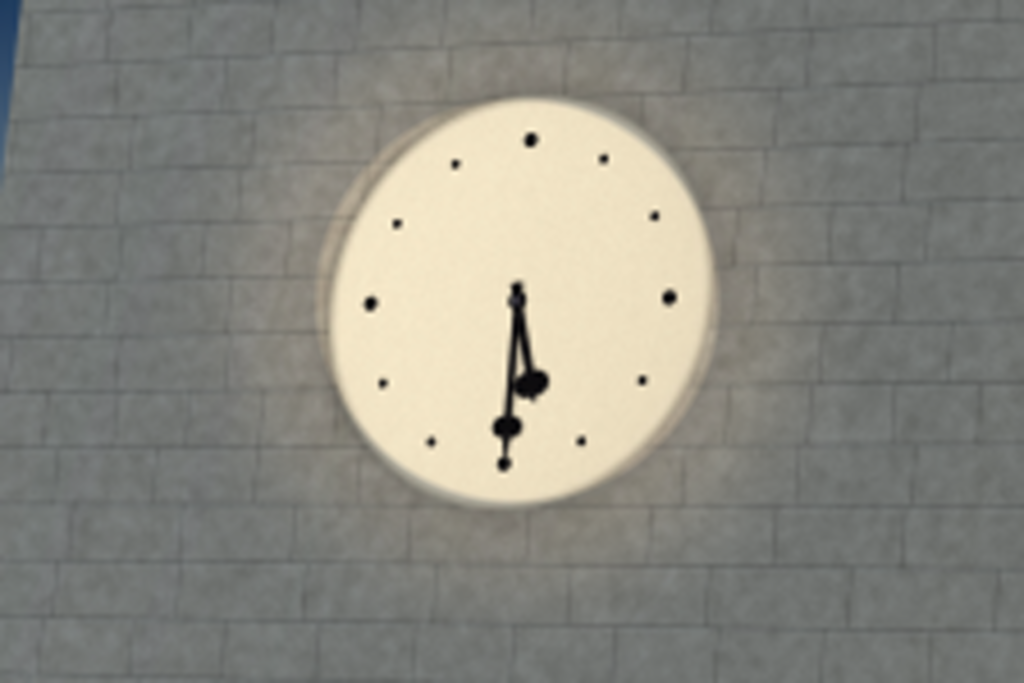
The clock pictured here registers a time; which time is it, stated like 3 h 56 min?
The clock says 5 h 30 min
